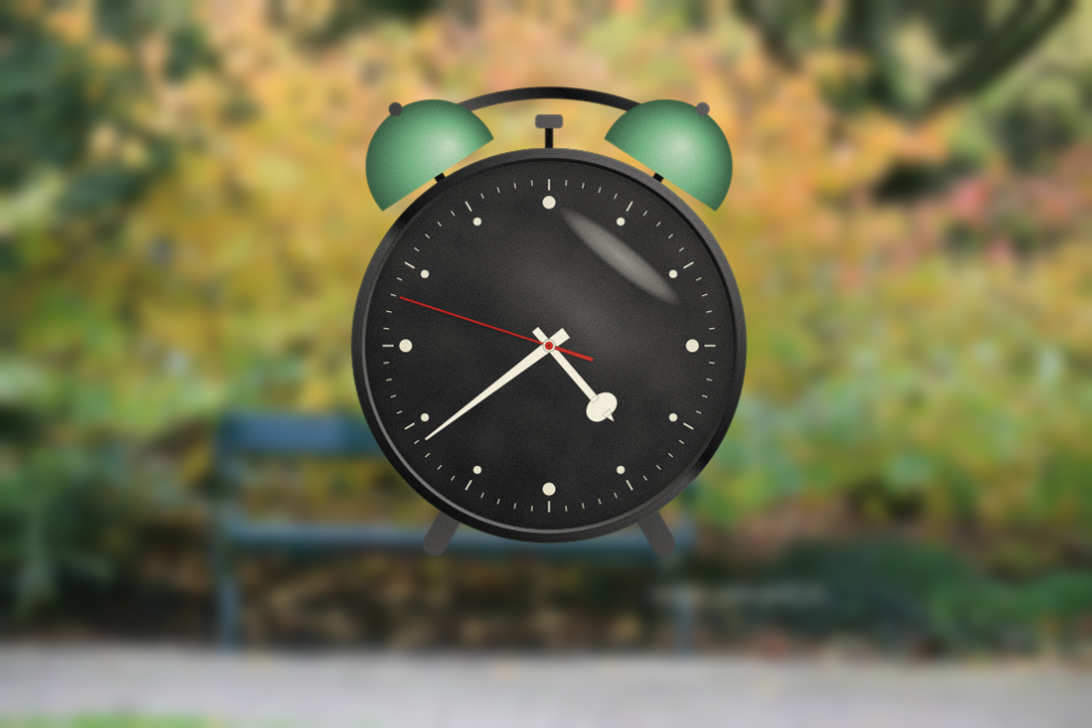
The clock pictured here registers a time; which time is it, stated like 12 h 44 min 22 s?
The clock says 4 h 38 min 48 s
